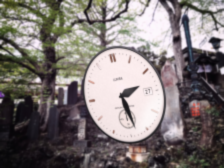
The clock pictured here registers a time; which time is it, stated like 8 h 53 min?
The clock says 2 h 28 min
